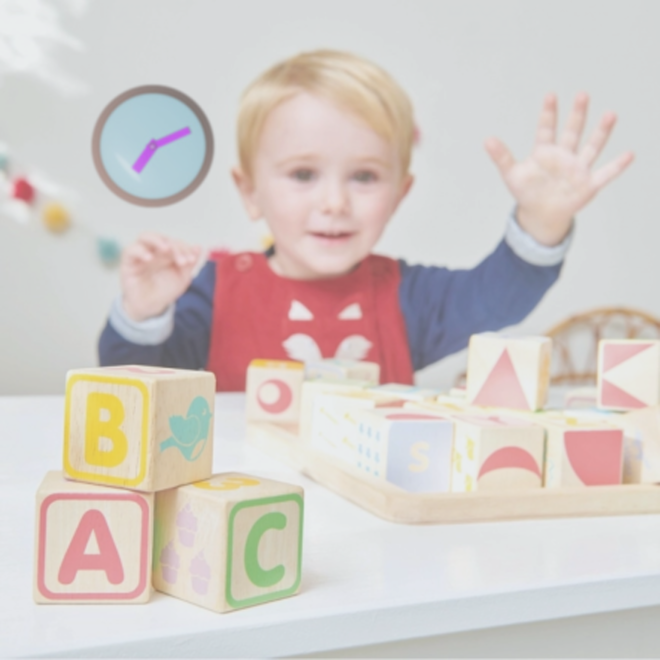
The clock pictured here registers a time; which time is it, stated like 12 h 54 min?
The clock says 7 h 11 min
